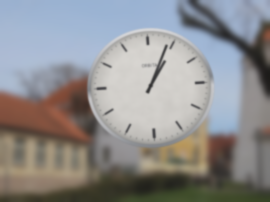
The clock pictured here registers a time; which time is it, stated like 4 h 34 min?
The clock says 1 h 04 min
